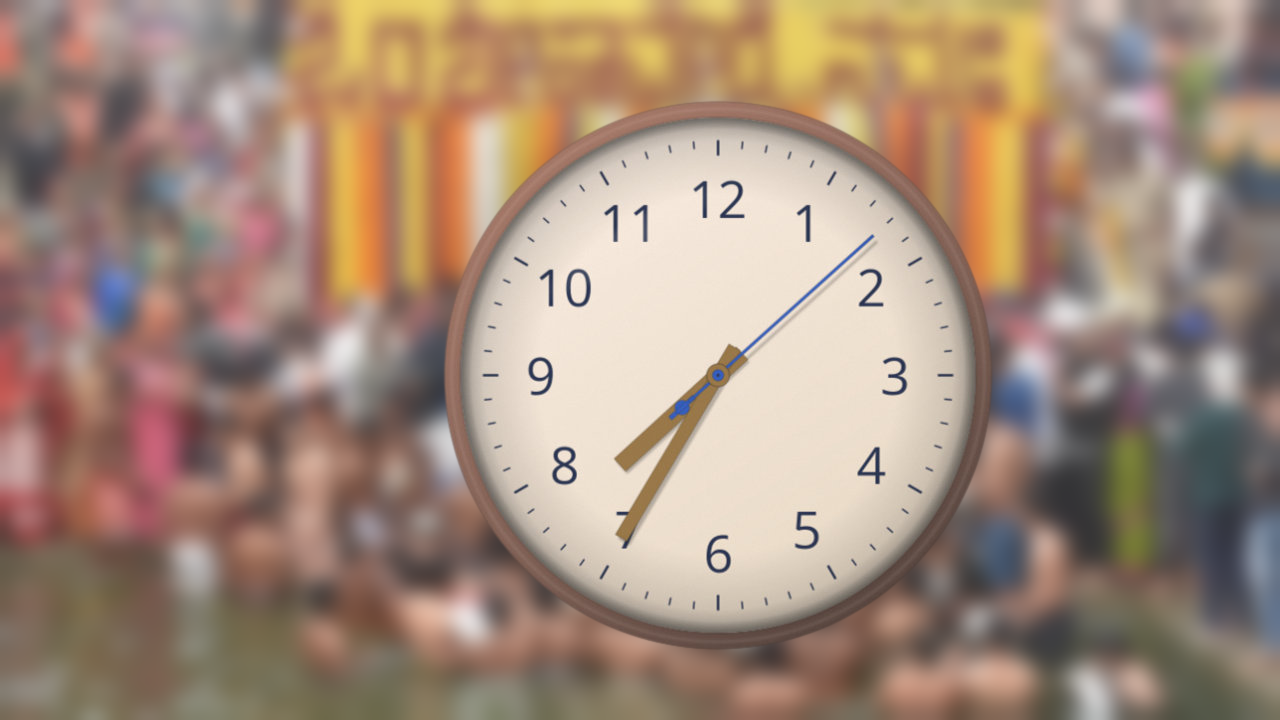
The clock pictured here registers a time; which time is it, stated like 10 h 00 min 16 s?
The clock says 7 h 35 min 08 s
